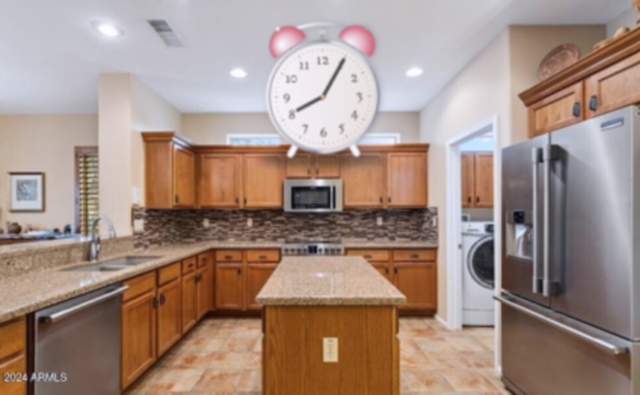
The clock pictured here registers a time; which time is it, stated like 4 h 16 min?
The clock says 8 h 05 min
